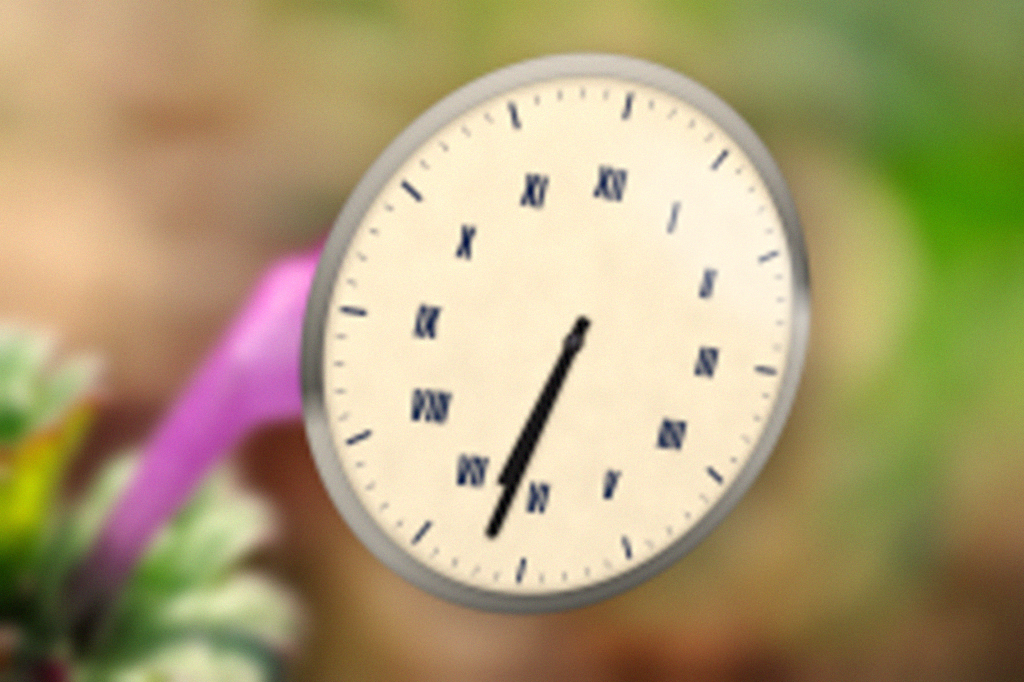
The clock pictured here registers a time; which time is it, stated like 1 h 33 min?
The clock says 6 h 32 min
